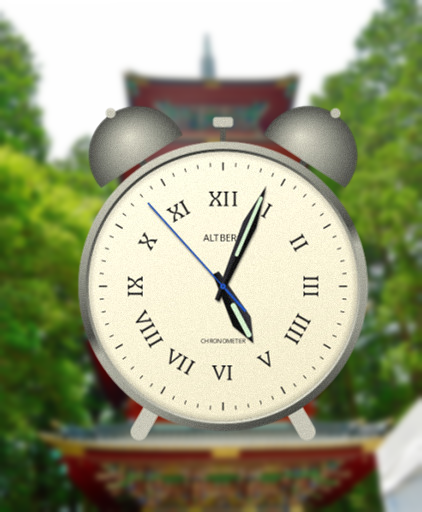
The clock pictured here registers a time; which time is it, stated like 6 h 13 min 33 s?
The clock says 5 h 03 min 53 s
